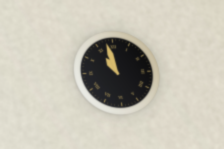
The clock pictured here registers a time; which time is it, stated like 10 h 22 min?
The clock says 10 h 58 min
